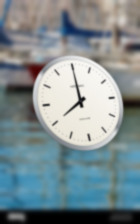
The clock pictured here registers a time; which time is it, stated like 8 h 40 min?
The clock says 8 h 00 min
